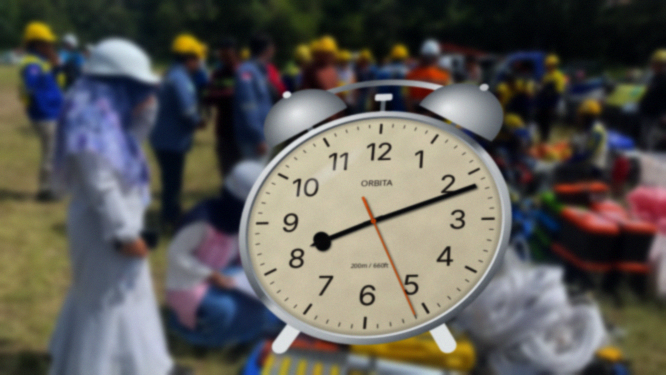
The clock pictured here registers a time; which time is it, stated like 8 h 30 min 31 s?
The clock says 8 h 11 min 26 s
